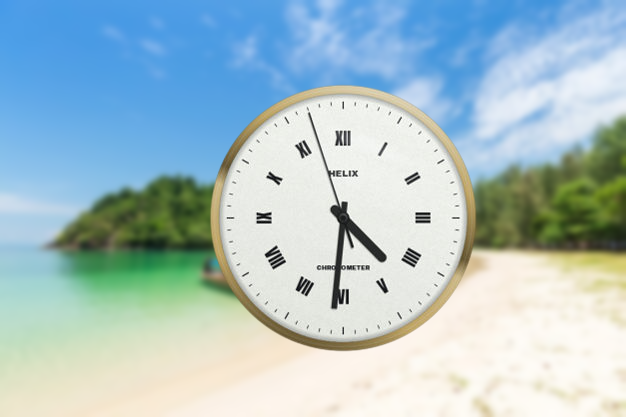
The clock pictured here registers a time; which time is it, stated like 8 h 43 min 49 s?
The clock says 4 h 30 min 57 s
